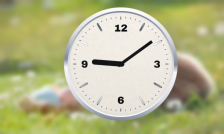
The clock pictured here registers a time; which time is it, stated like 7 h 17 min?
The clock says 9 h 09 min
